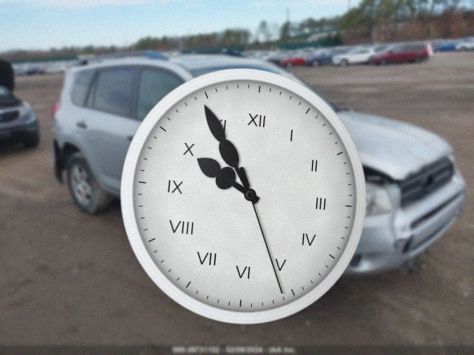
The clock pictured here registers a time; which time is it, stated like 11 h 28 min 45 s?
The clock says 9 h 54 min 26 s
